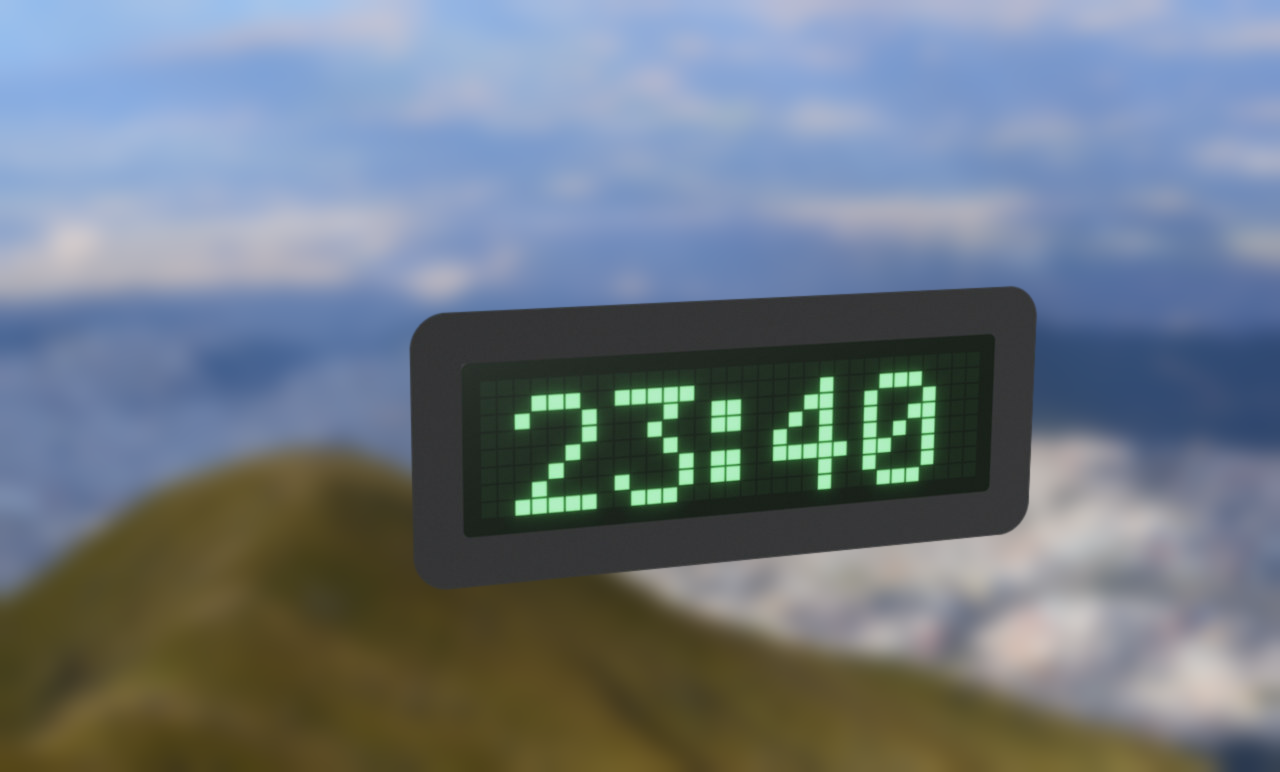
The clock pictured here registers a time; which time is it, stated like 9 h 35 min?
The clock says 23 h 40 min
